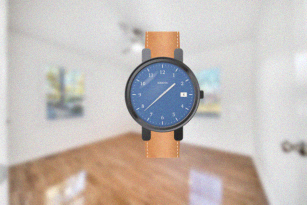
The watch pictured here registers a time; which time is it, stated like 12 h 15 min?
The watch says 1 h 38 min
